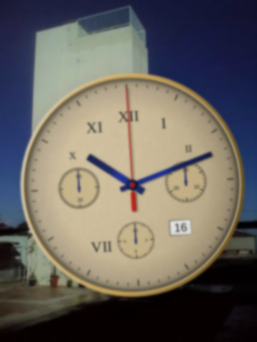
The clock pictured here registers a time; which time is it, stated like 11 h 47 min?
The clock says 10 h 12 min
